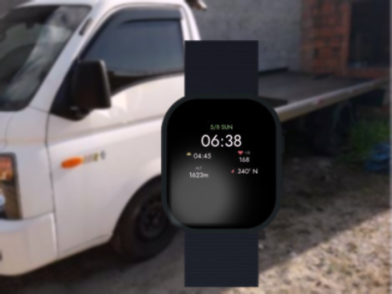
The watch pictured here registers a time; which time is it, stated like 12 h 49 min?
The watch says 6 h 38 min
